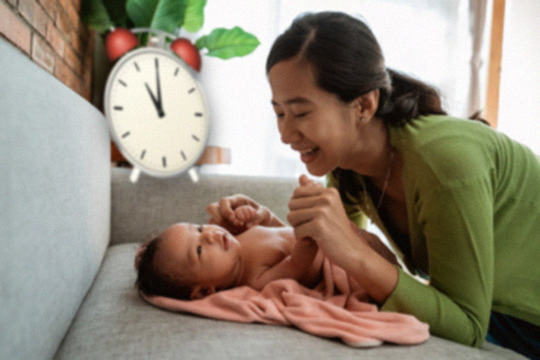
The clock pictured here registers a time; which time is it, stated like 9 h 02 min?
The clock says 11 h 00 min
